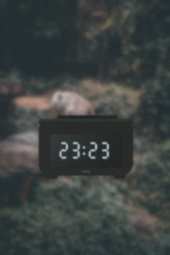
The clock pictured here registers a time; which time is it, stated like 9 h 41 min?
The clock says 23 h 23 min
